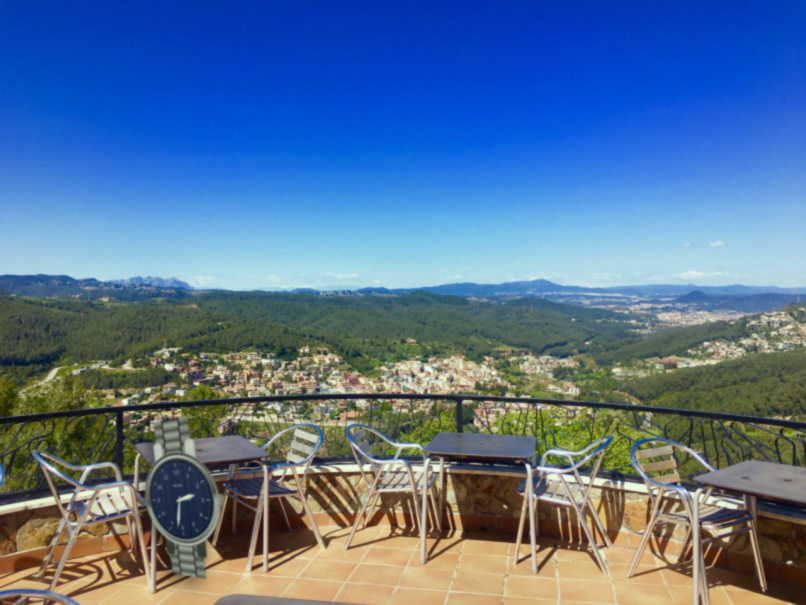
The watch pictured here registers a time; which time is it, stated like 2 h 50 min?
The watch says 2 h 32 min
